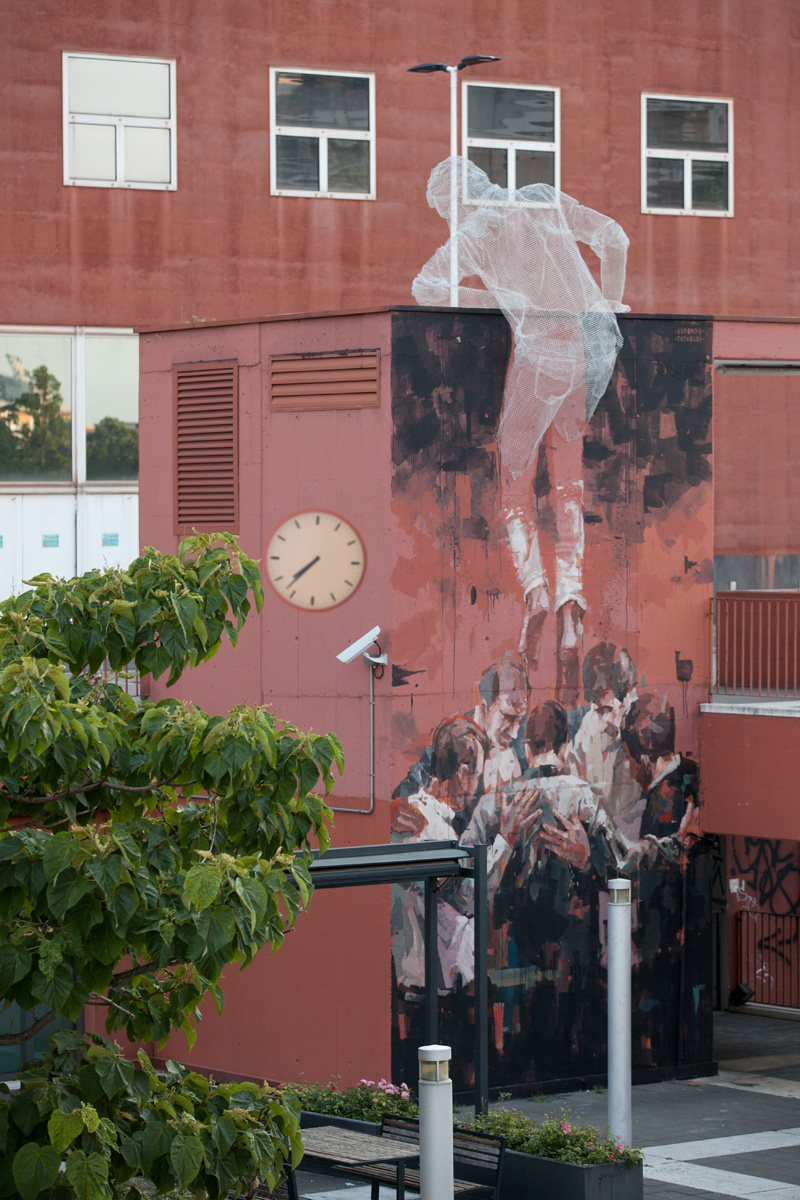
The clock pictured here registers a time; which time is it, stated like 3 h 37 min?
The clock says 7 h 37 min
